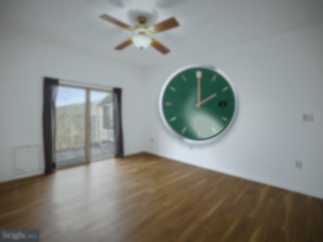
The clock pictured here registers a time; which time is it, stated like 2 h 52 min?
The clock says 2 h 00 min
